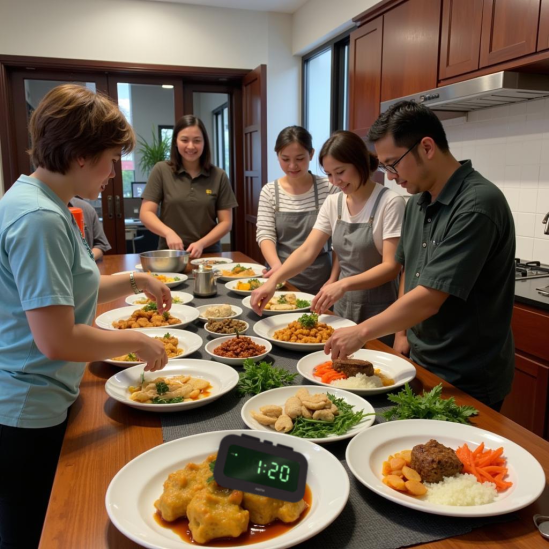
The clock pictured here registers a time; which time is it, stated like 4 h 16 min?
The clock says 1 h 20 min
